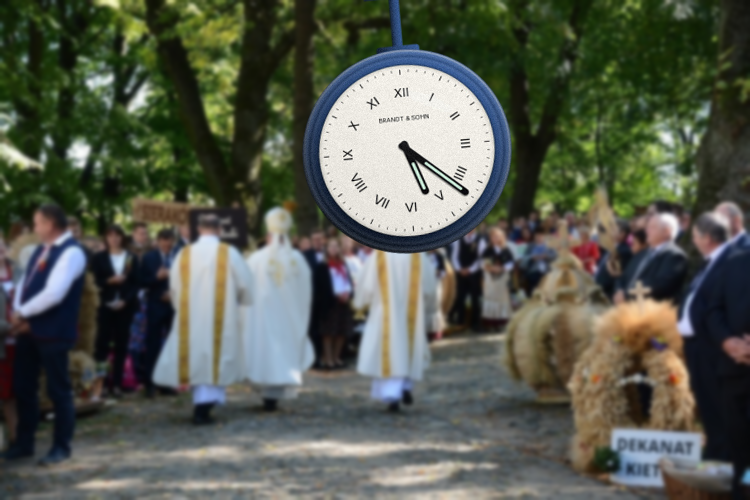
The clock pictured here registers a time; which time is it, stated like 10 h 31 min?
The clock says 5 h 22 min
